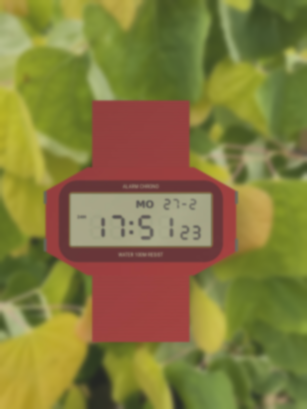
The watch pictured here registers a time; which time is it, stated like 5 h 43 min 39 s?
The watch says 17 h 51 min 23 s
